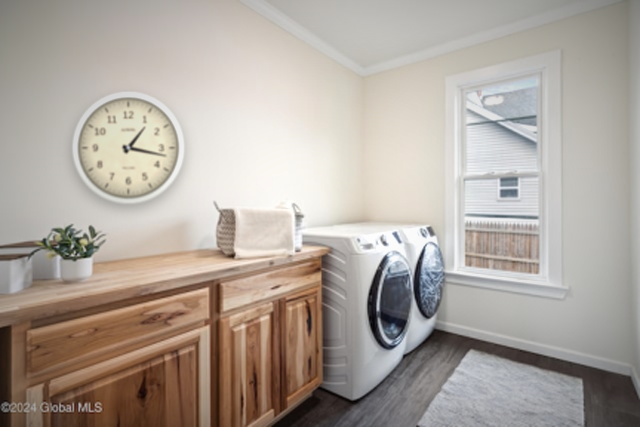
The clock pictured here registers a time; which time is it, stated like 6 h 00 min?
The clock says 1 h 17 min
